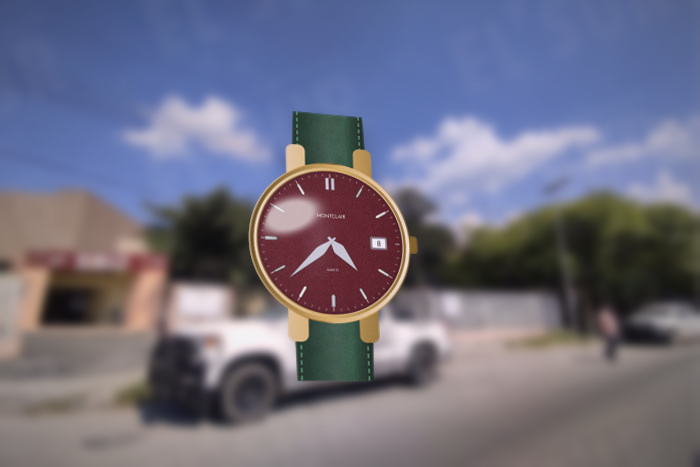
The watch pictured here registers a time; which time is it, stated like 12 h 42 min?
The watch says 4 h 38 min
